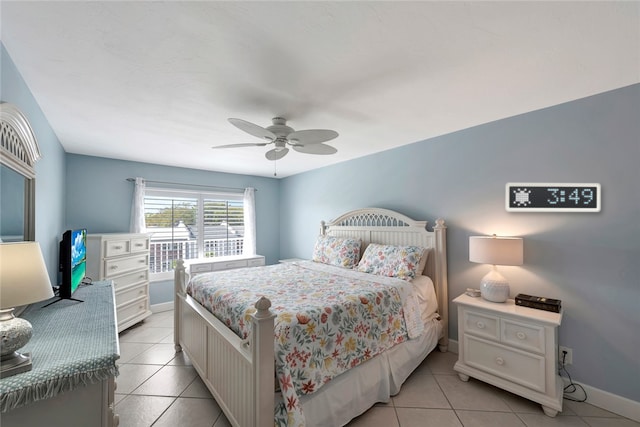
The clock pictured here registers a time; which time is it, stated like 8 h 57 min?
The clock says 3 h 49 min
